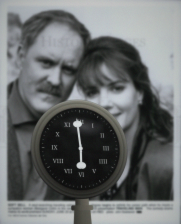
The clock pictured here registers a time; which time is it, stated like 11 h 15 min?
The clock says 5 h 59 min
